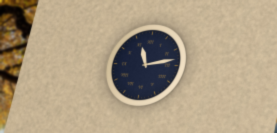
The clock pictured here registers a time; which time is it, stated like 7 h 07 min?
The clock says 11 h 13 min
